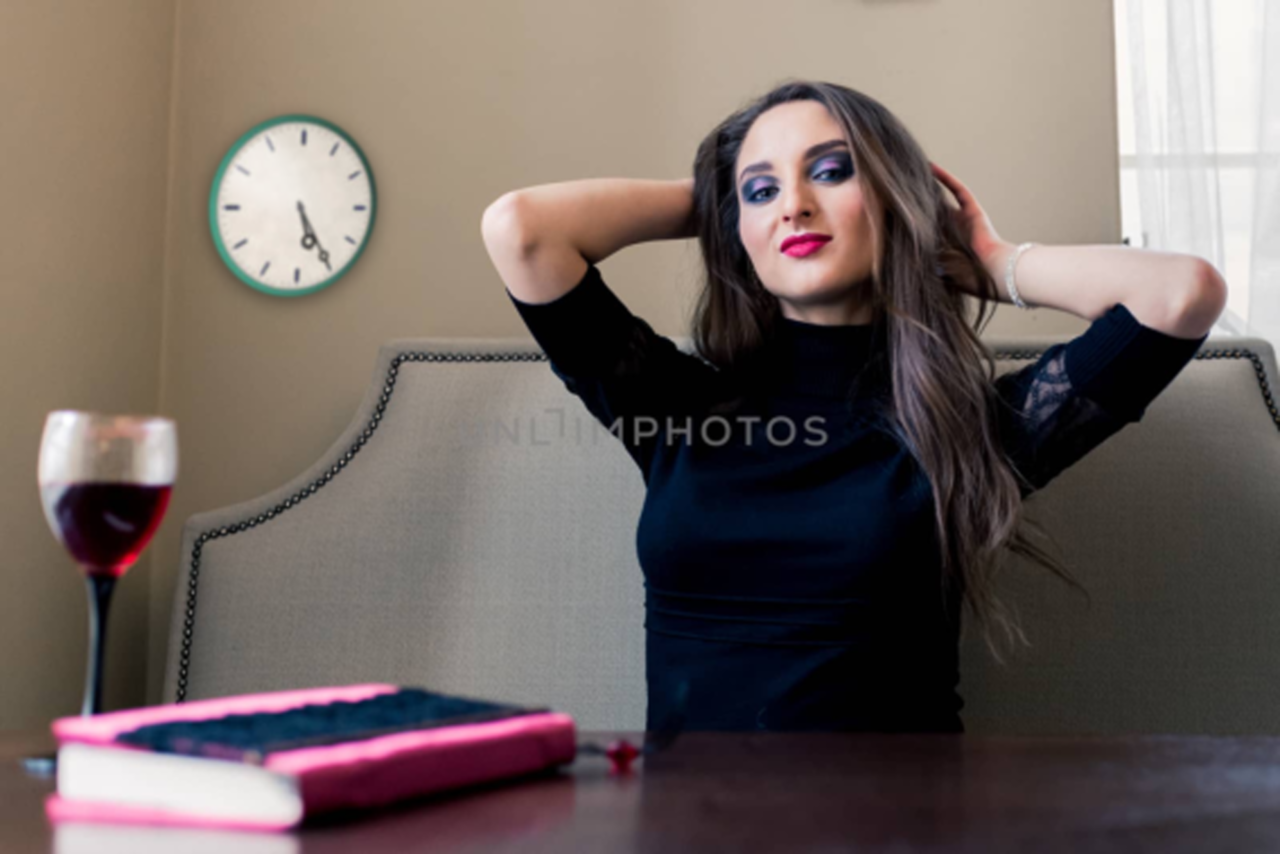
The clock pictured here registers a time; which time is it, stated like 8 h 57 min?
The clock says 5 h 25 min
